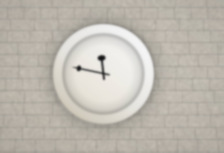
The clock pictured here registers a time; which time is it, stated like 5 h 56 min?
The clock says 11 h 47 min
